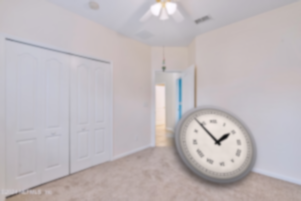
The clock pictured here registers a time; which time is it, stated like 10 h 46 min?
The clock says 1 h 54 min
